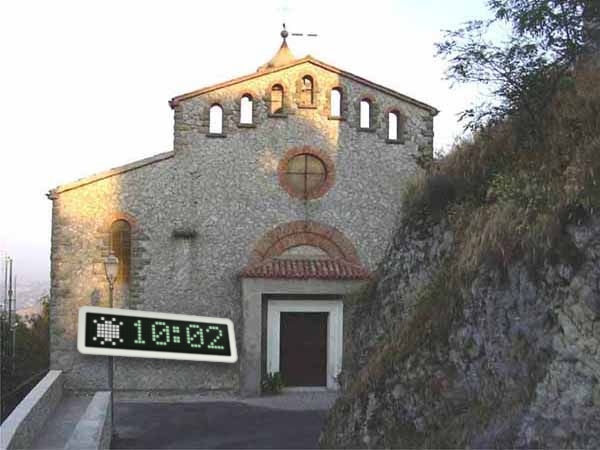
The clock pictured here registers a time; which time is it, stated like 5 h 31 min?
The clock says 10 h 02 min
